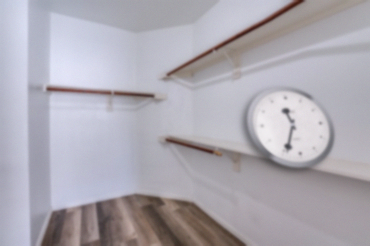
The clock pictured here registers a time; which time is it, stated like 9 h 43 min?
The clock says 11 h 34 min
